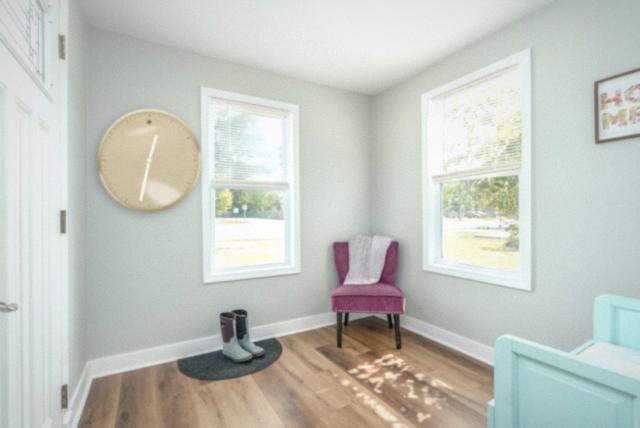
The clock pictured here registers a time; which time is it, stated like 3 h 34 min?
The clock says 12 h 32 min
